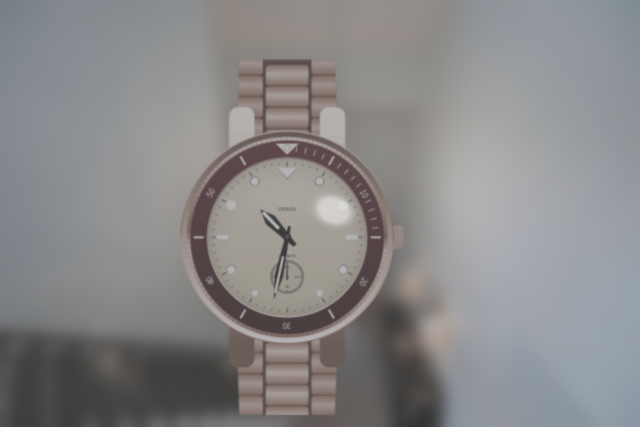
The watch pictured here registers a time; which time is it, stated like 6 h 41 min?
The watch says 10 h 32 min
